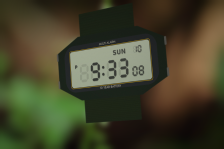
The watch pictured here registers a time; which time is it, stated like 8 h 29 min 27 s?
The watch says 9 h 33 min 08 s
